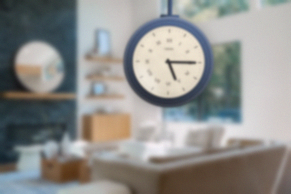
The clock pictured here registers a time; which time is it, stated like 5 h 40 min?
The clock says 5 h 15 min
